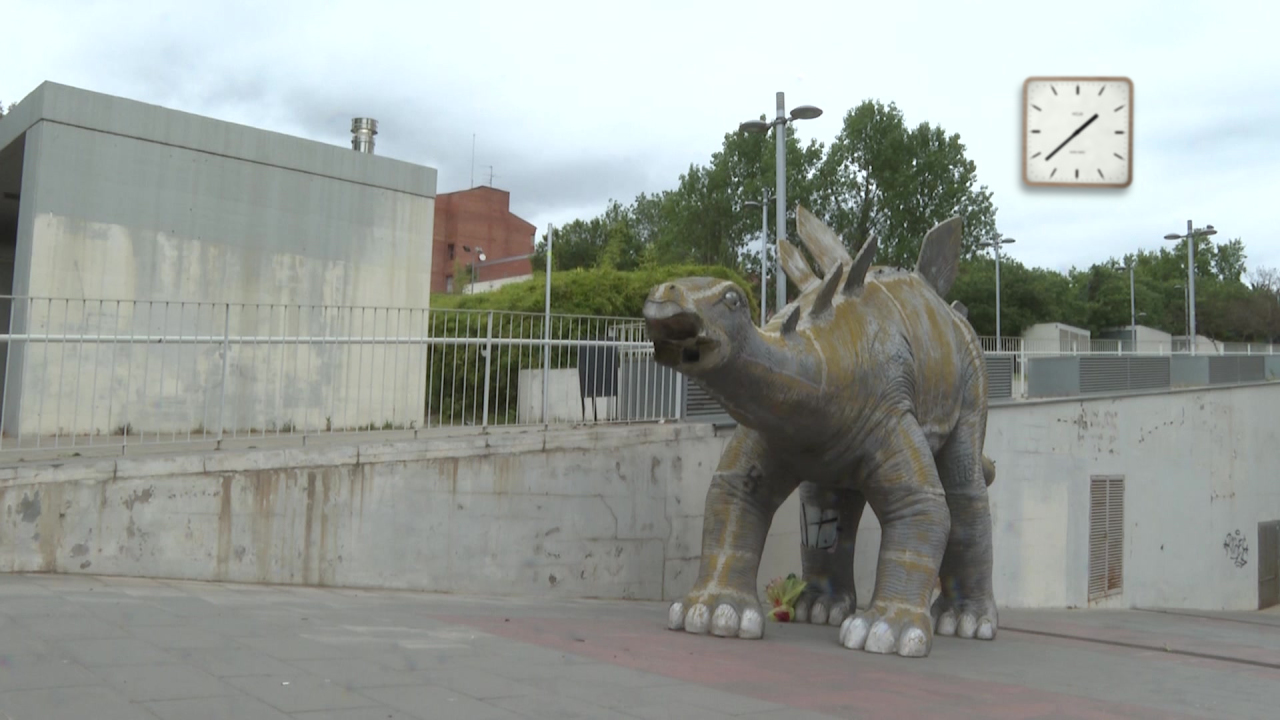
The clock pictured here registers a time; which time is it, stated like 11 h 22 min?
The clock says 1 h 38 min
